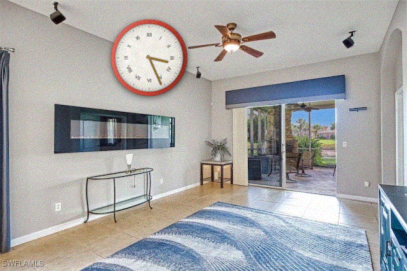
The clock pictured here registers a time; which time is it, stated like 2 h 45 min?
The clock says 3 h 26 min
